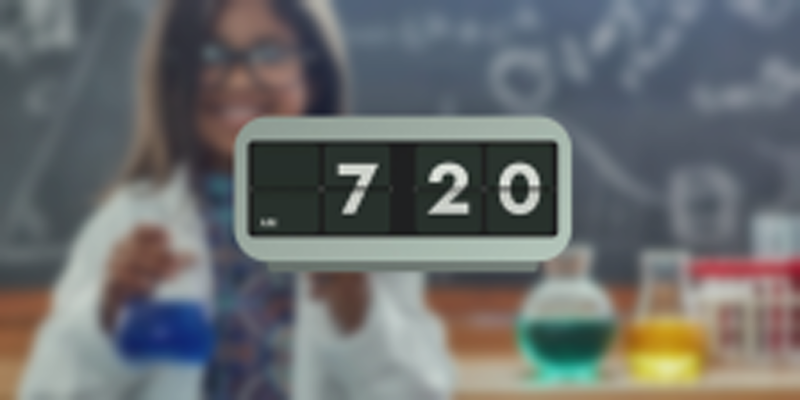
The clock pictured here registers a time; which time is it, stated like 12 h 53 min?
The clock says 7 h 20 min
